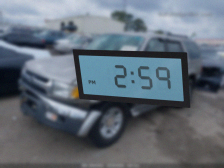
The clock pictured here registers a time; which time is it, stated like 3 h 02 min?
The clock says 2 h 59 min
